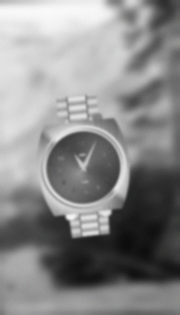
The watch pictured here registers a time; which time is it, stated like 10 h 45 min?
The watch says 11 h 05 min
